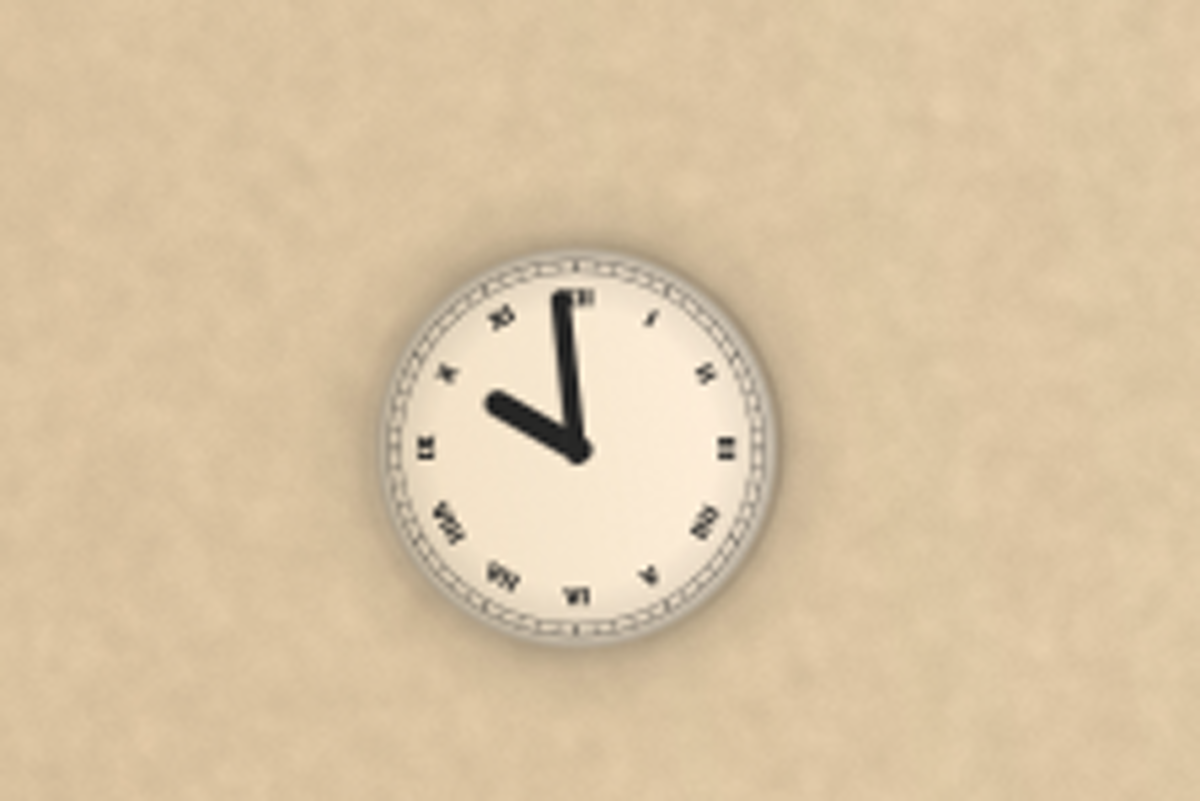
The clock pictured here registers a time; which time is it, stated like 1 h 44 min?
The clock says 9 h 59 min
